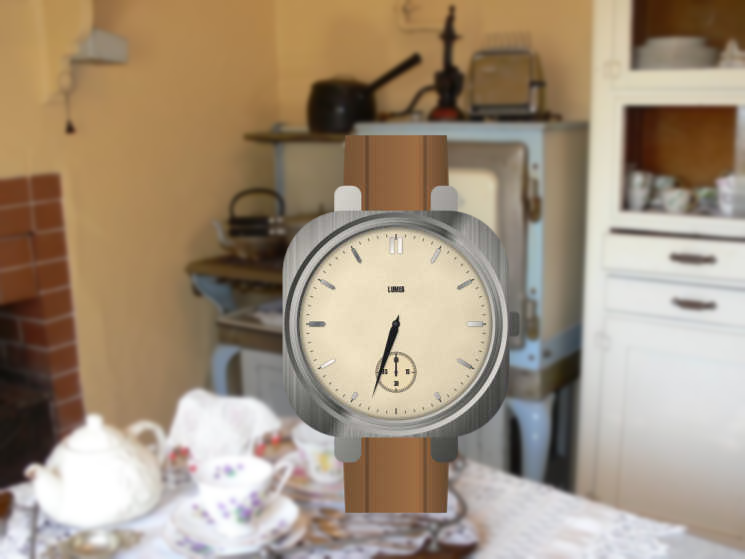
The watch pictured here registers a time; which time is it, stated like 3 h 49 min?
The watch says 6 h 33 min
